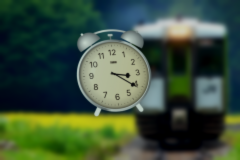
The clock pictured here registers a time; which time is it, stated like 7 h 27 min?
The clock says 3 h 21 min
